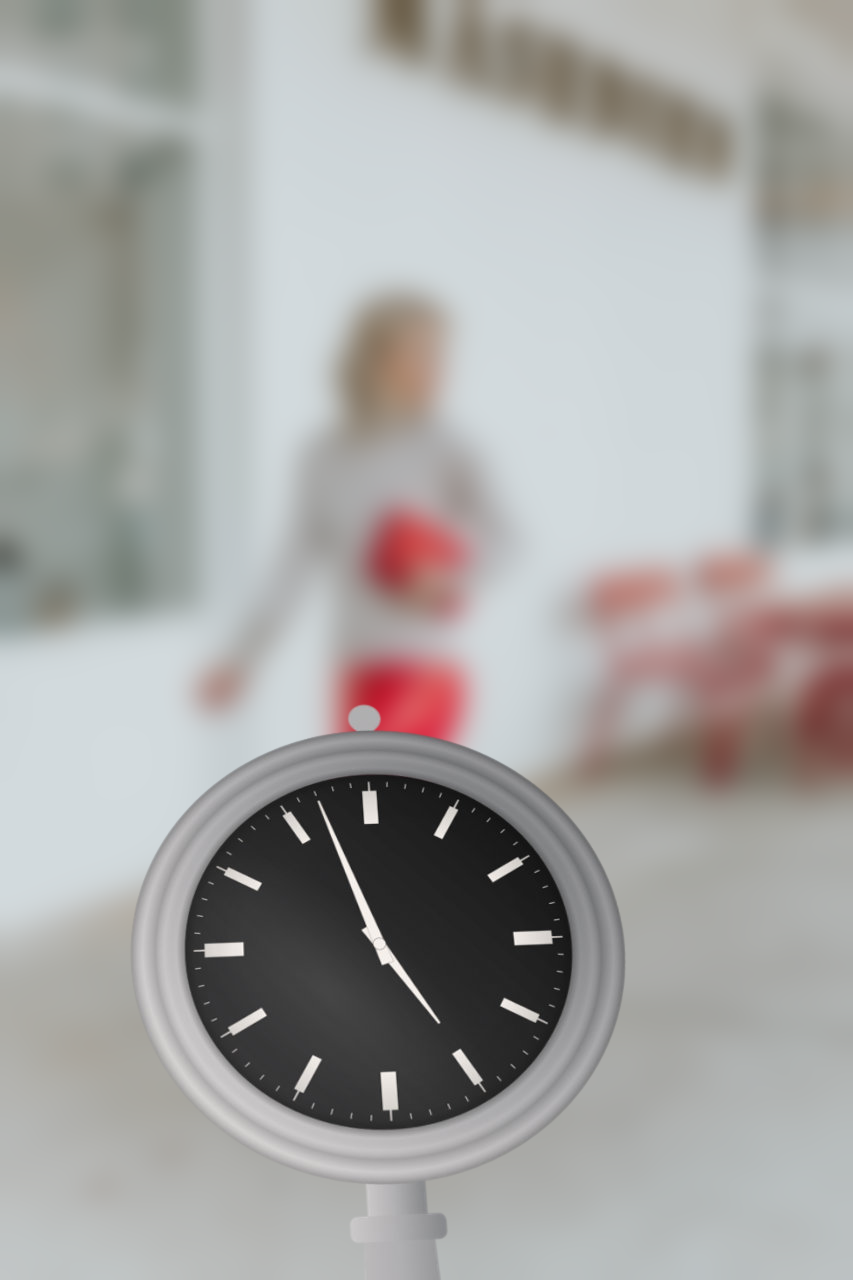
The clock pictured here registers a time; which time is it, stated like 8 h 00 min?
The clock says 4 h 57 min
